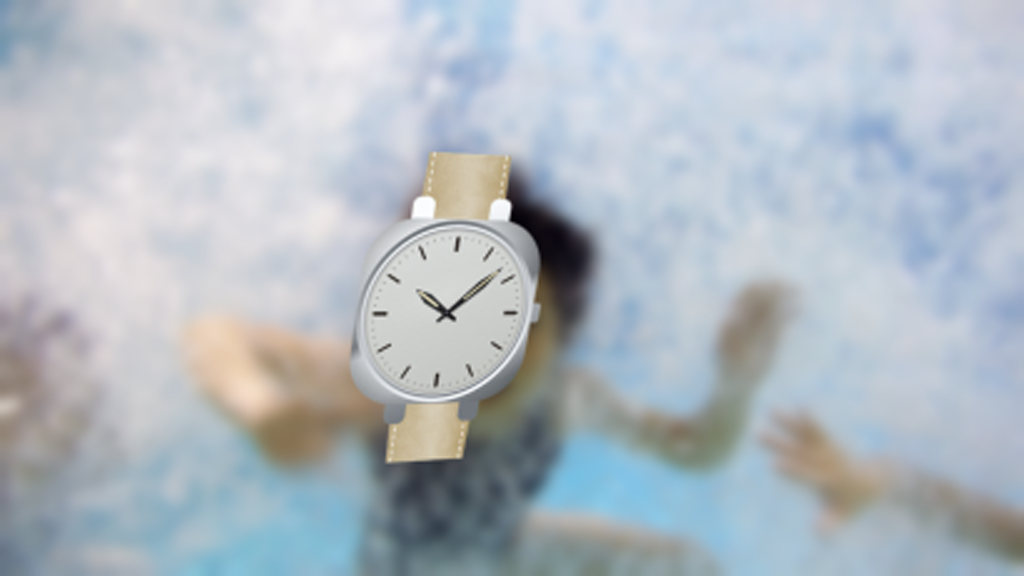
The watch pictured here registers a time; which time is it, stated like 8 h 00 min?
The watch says 10 h 08 min
